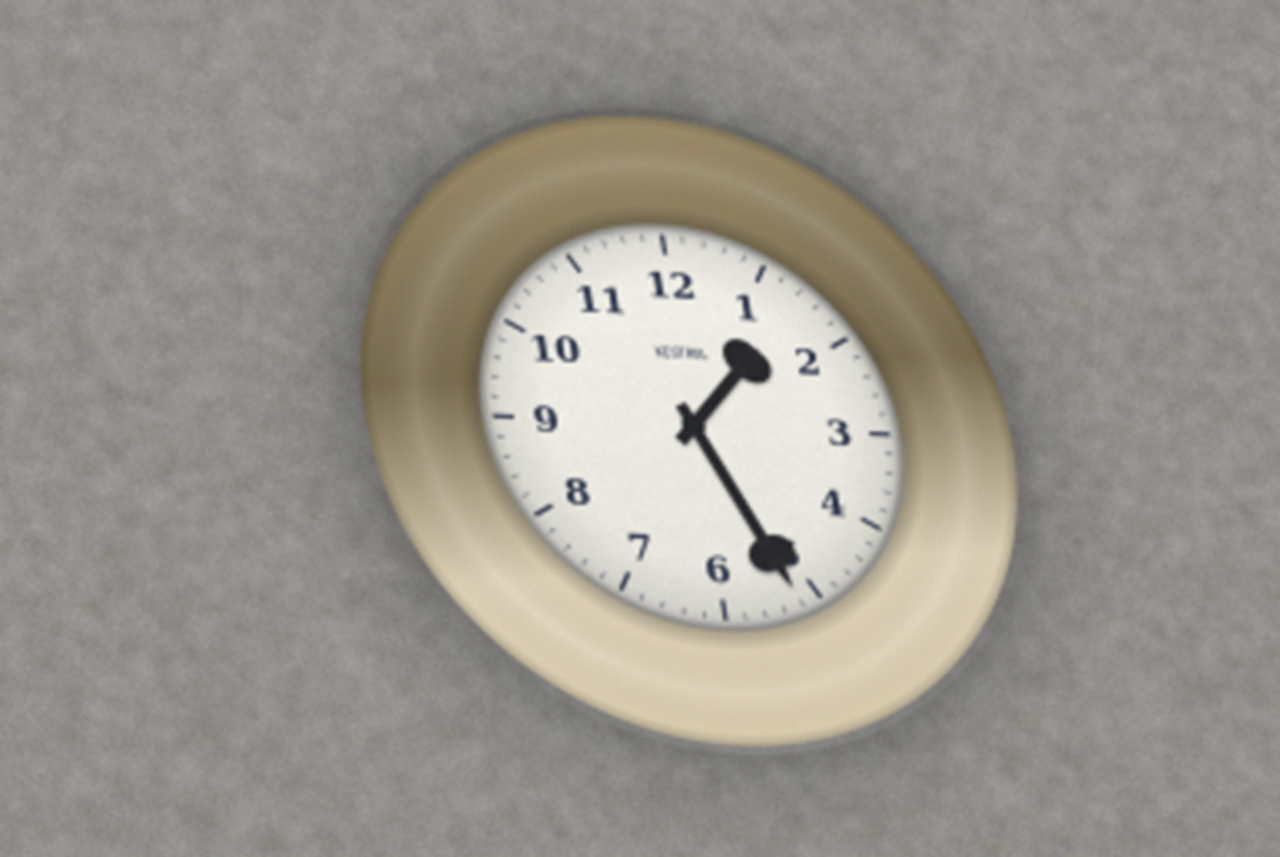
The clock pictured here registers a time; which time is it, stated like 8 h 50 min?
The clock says 1 h 26 min
